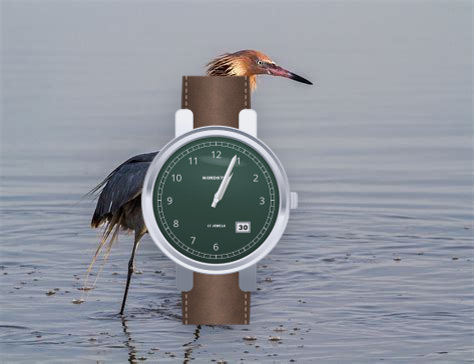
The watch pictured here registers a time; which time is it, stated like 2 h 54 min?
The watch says 1 h 04 min
